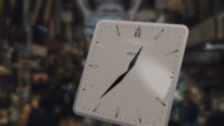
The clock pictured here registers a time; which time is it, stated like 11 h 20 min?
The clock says 12 h 36 min
